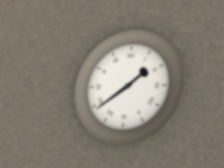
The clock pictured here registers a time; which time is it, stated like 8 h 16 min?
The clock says 1 h 39 min
